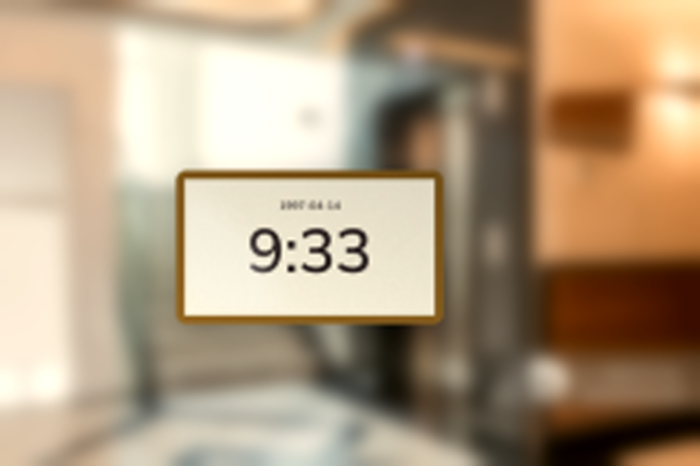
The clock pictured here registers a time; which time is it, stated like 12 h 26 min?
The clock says 9 h 33 min
